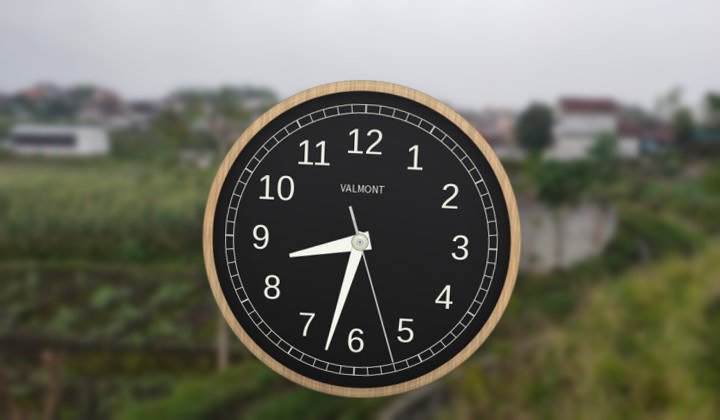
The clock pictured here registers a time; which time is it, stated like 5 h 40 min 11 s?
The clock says 8 h 32 min 27 s
